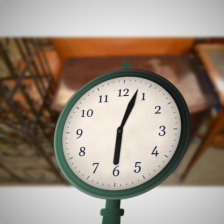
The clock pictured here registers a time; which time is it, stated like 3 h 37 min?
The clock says 6 h 03 min
